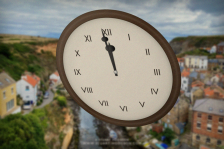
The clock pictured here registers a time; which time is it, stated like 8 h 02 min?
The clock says 11 h 59 min
